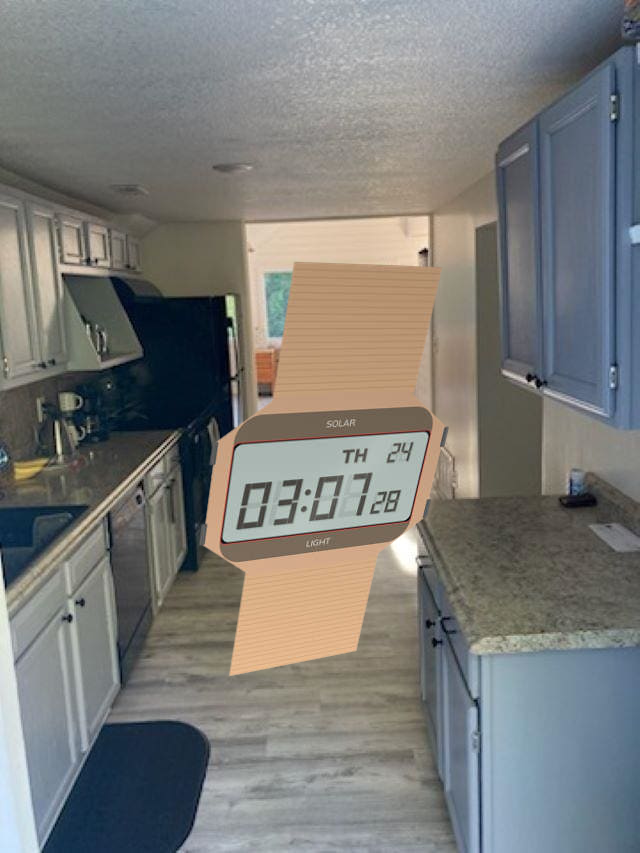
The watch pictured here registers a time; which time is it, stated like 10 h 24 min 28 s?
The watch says 3 h 07 min 28 s
